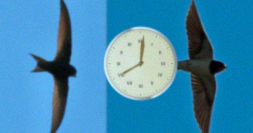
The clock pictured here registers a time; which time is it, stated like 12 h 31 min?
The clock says 8 h 01 min
